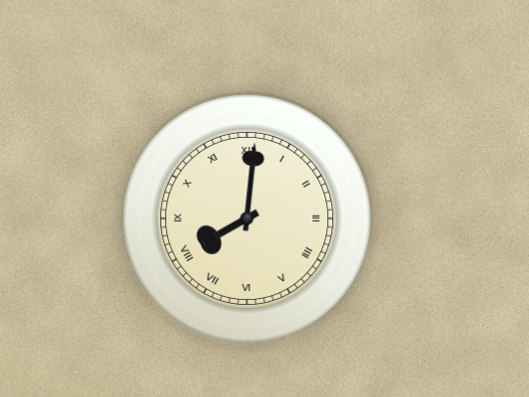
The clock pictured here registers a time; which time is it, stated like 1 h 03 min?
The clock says 8 h 01 min
